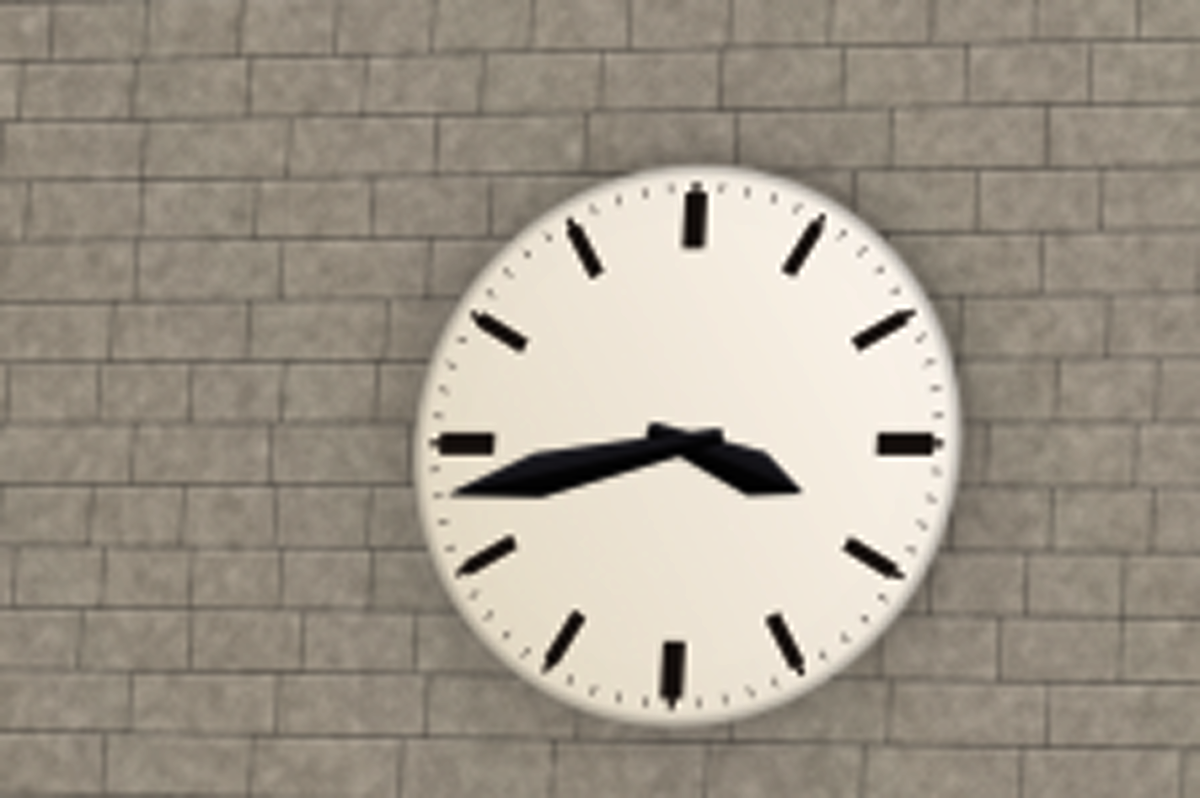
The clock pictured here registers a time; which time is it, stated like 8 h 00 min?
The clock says 3 h 43 min
